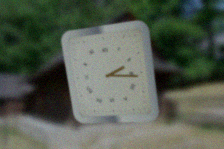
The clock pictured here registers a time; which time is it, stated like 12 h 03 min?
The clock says 2 h 16 min
